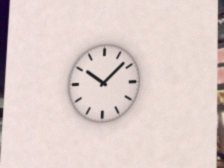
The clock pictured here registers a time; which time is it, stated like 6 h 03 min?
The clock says 10 h 08 min
